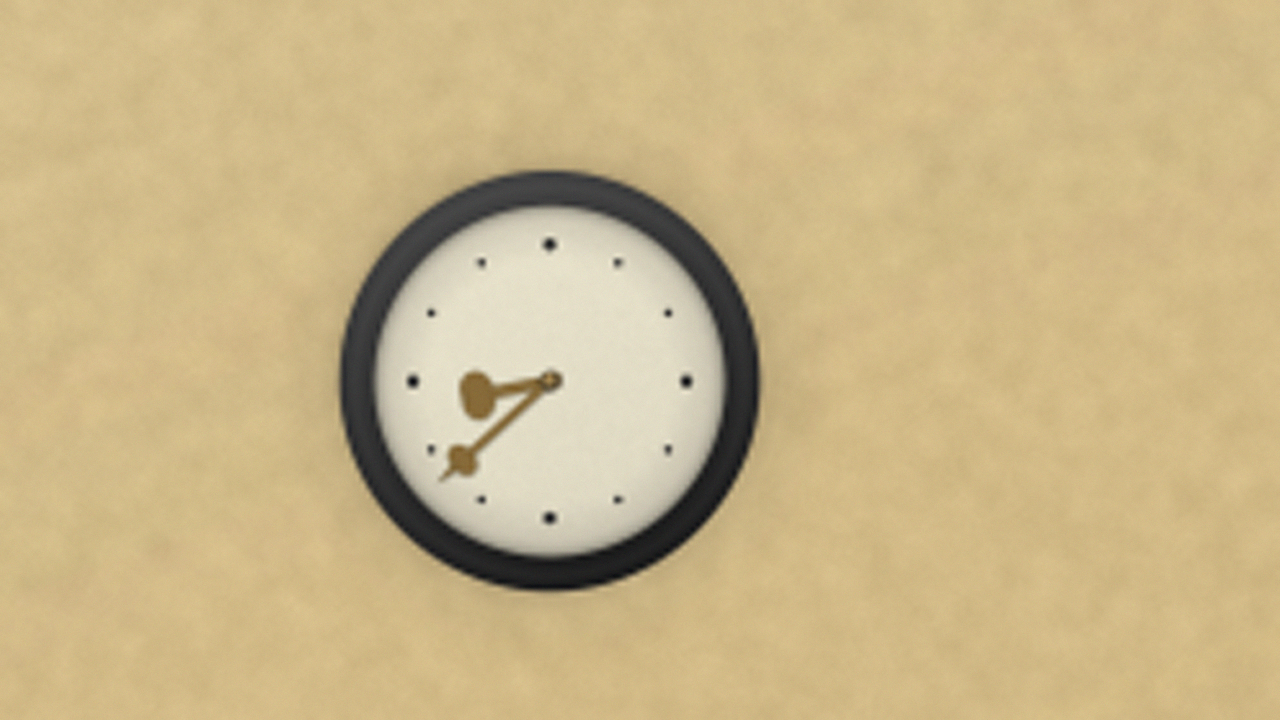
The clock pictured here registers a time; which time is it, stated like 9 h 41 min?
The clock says 8 h 38 min
